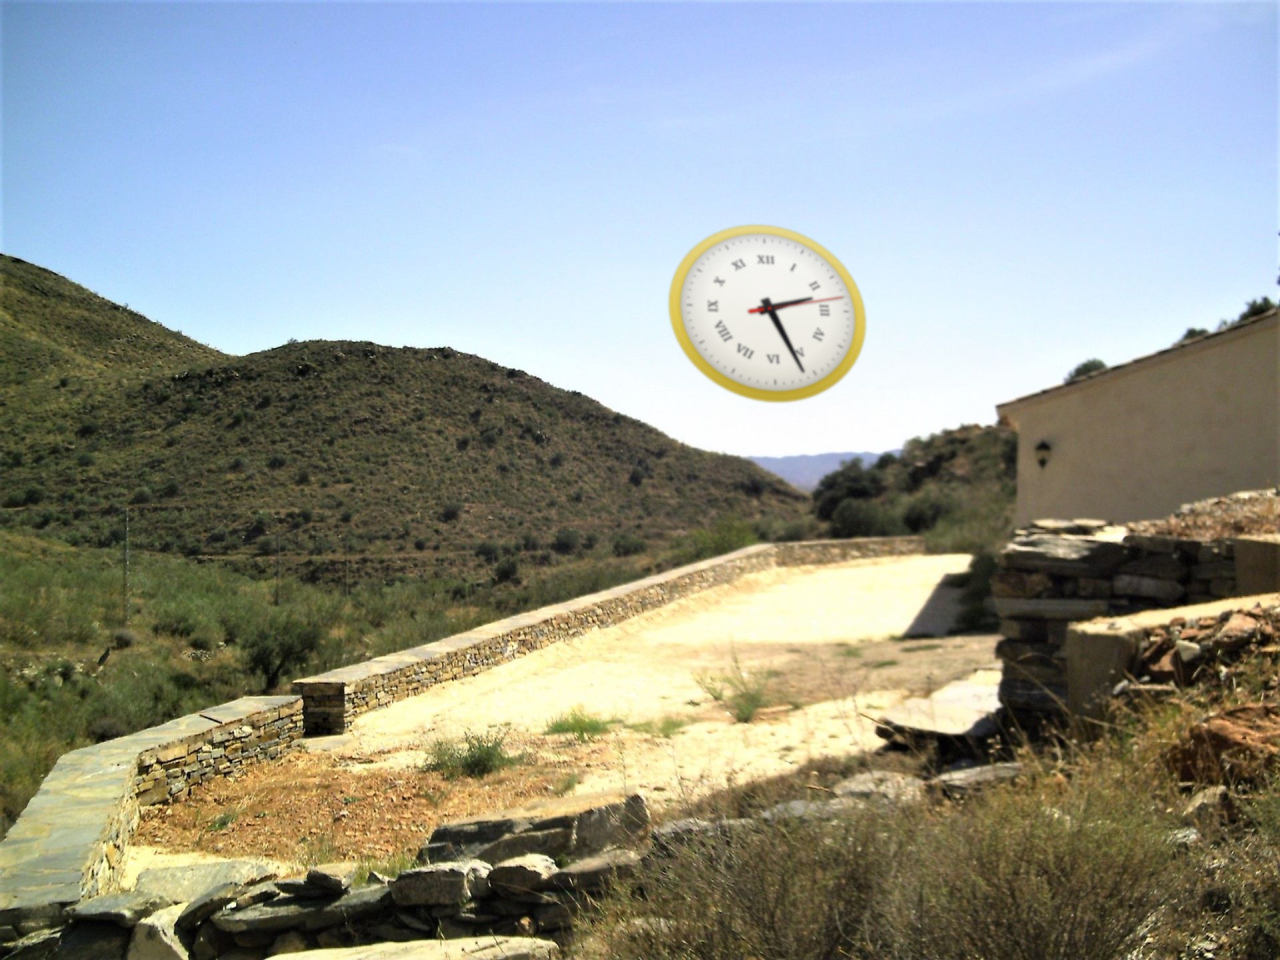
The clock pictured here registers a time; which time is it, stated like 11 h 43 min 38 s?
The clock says 2 h 26 min 13 s
